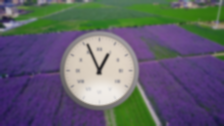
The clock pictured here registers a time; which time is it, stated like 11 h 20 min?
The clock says 12 h 56 min
